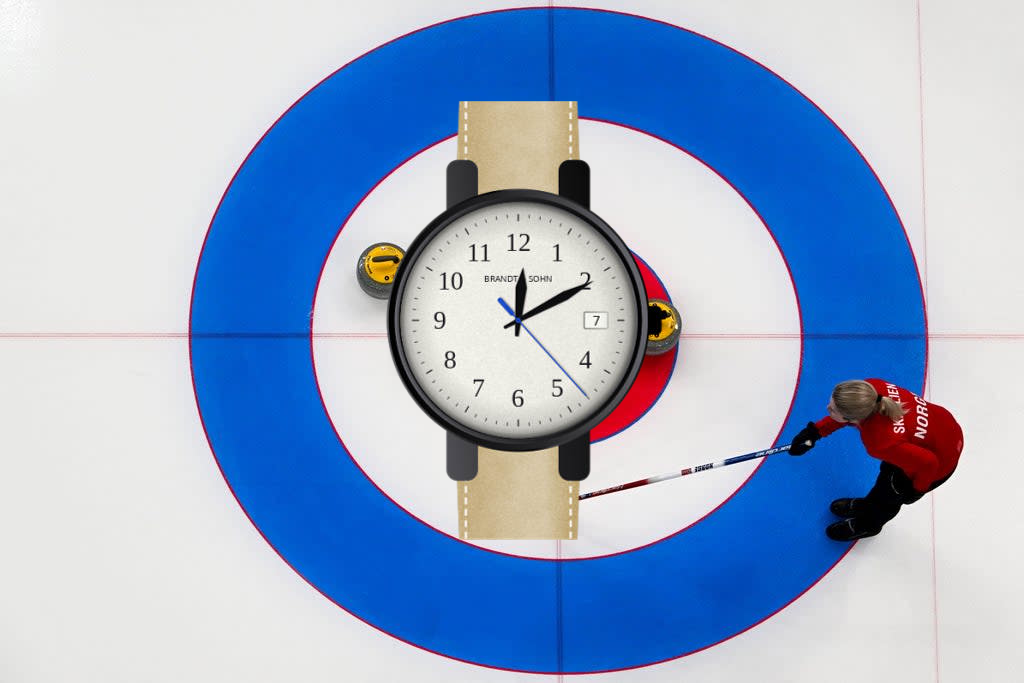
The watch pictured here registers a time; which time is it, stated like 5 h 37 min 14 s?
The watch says 12 h 10 min 23 s
